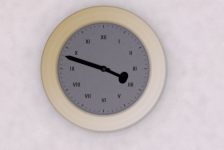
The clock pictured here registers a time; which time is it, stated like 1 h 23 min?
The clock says 3 h 48 min
